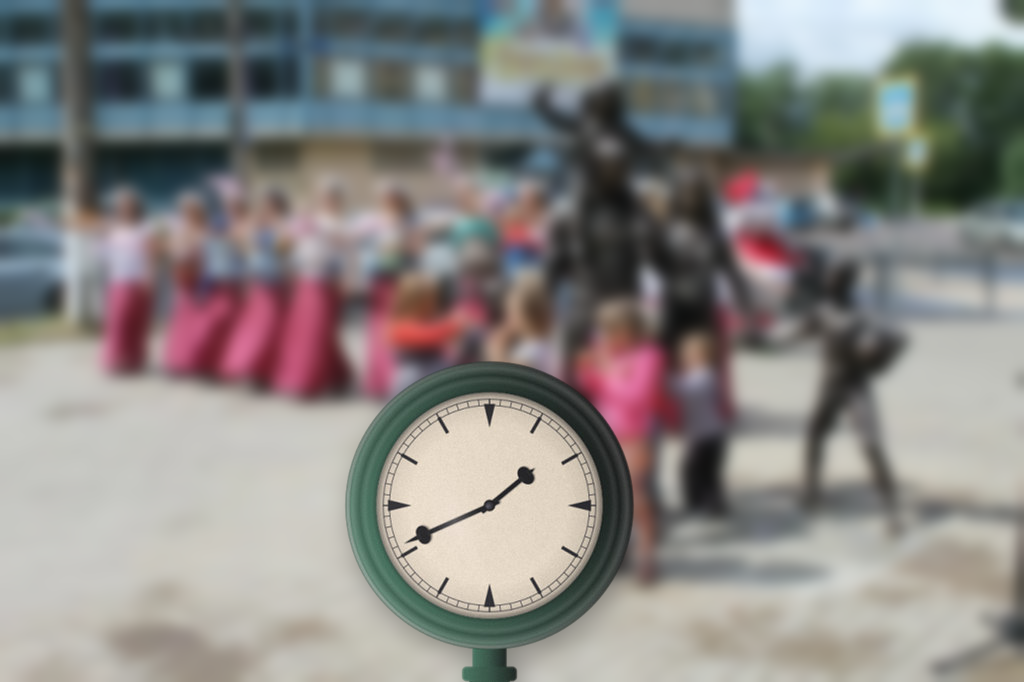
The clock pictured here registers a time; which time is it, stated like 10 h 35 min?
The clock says 1 h 41 min
